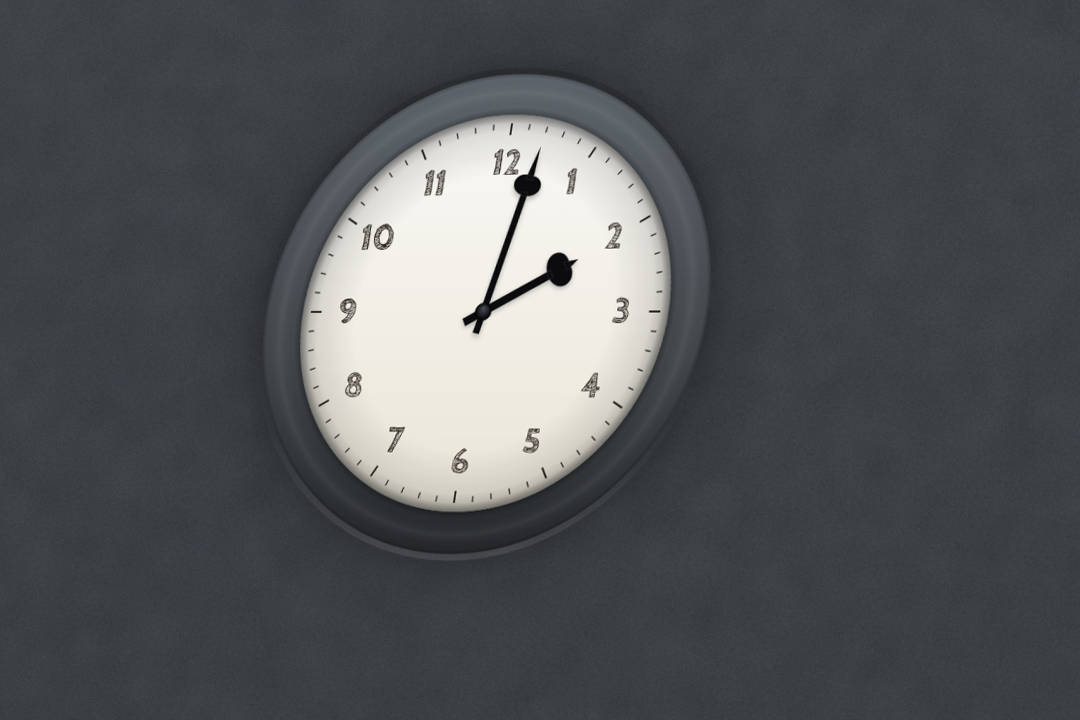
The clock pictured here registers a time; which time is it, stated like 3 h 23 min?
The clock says 2 h 02 min
